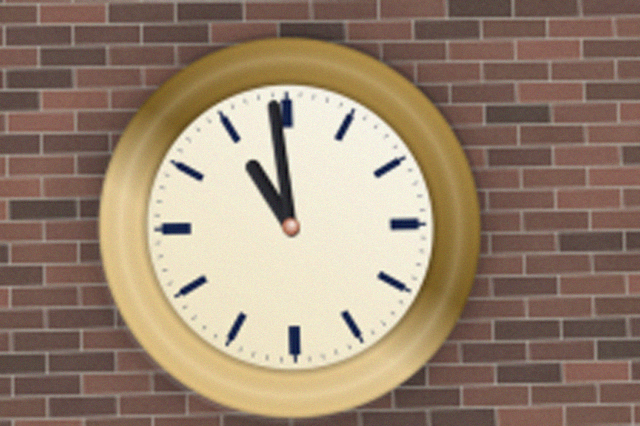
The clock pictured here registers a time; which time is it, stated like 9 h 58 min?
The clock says 10 h 59 min
